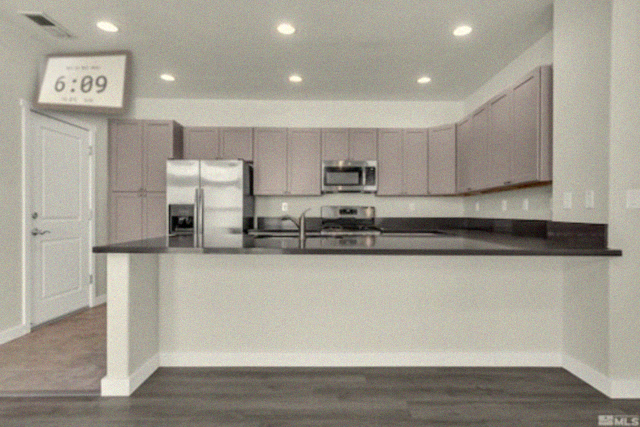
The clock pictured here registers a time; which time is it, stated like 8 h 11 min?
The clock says 6 h 09 min
